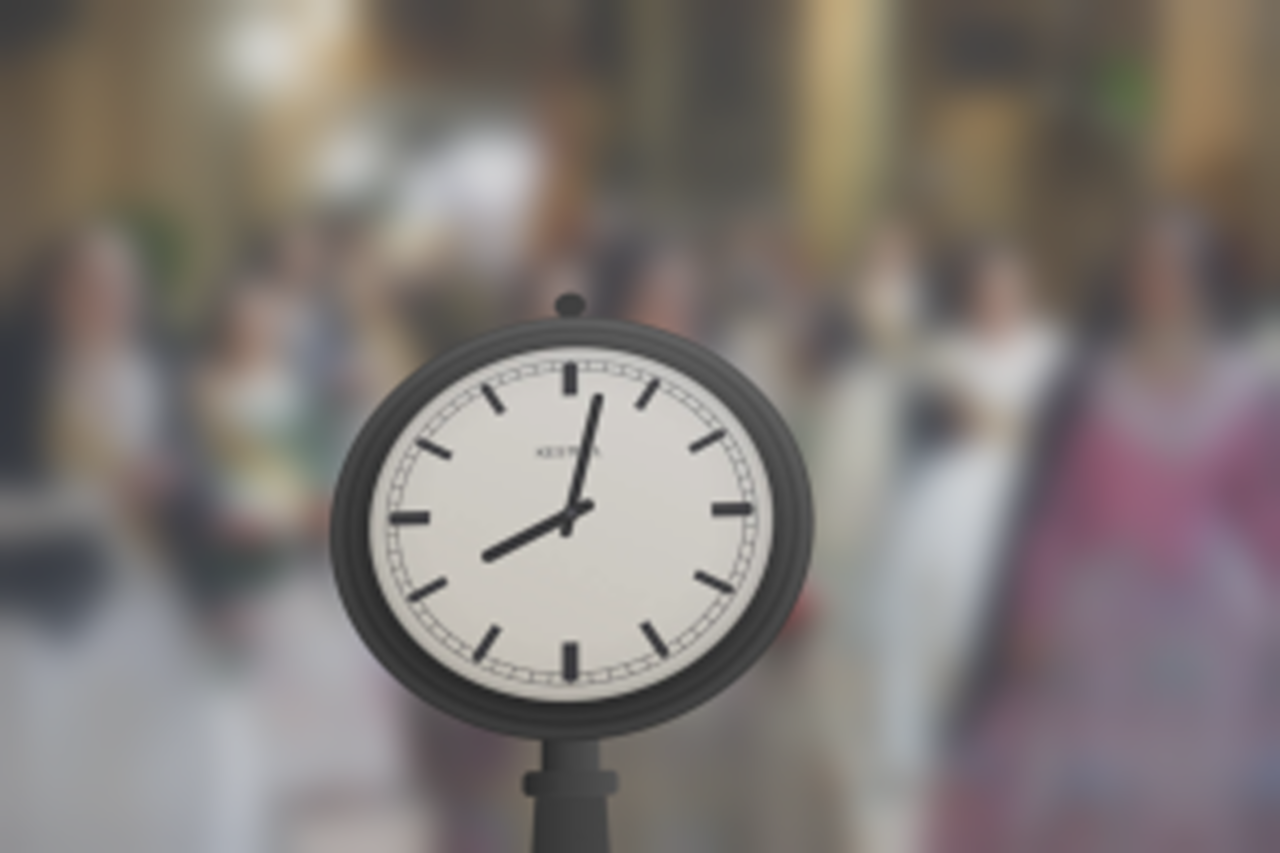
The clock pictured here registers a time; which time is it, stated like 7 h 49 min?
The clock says 8 h 02 min
